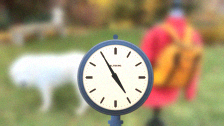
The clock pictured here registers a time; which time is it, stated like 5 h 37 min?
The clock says 4 h 55 min
